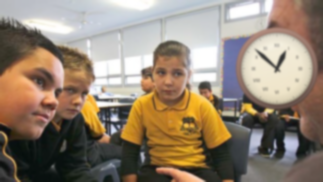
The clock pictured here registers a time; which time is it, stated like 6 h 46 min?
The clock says 12 h 52 min
